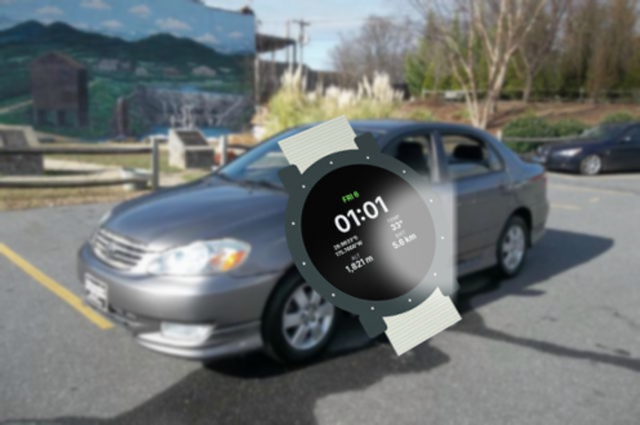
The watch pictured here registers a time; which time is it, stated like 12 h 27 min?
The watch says 1 h 01 min
